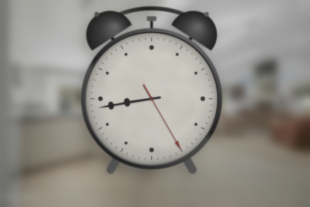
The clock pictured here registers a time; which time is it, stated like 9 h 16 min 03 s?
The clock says 8 h 43 min 25 s
